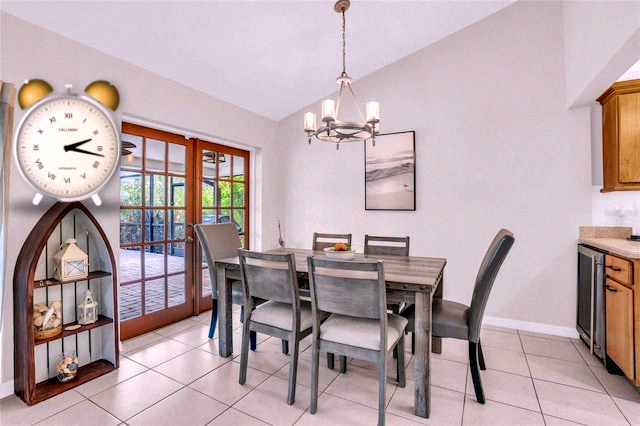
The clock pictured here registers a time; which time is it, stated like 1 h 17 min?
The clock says 2 h 17 min
